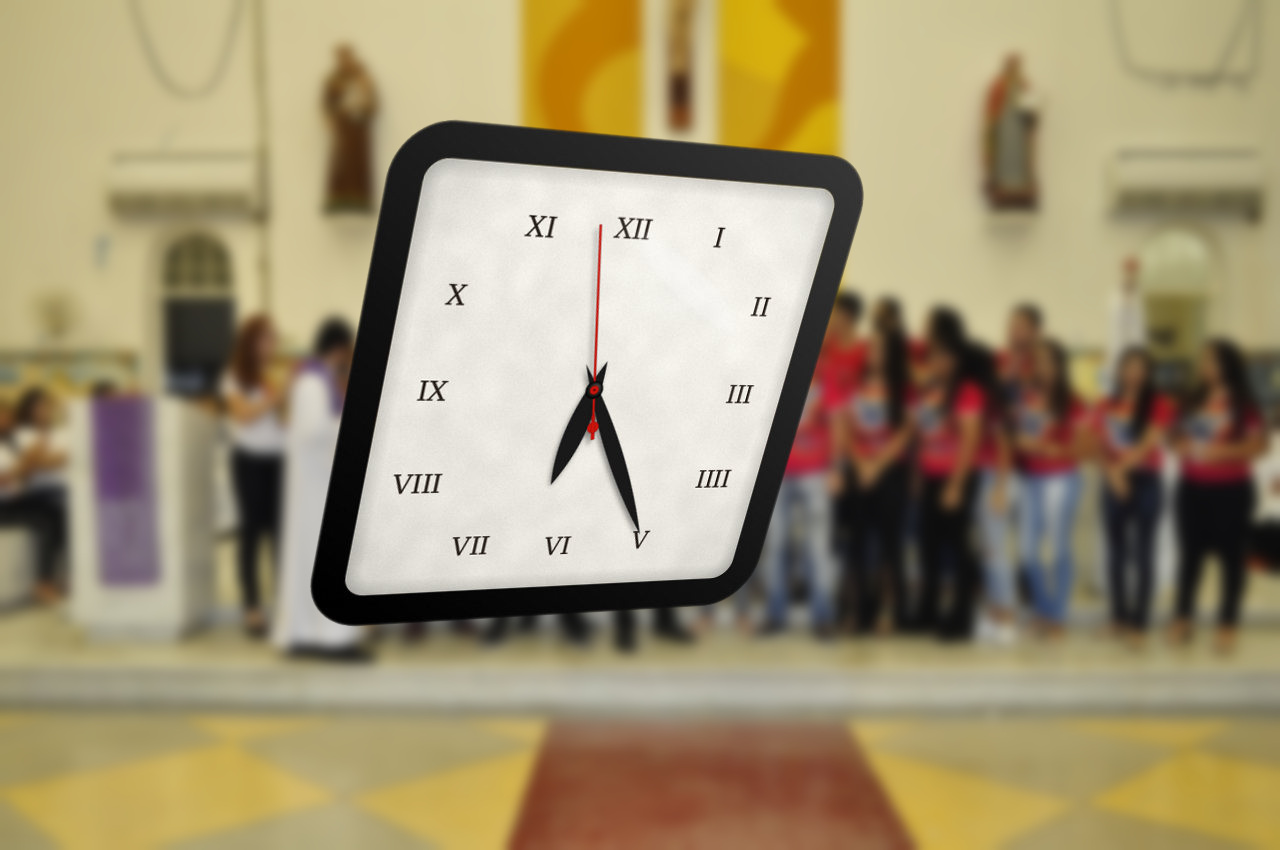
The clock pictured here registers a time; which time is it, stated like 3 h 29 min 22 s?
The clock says 6 h 24 min 58 s
